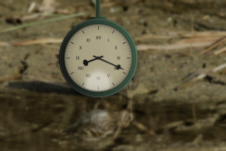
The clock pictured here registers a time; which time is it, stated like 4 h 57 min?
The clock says 8 h 19 min
